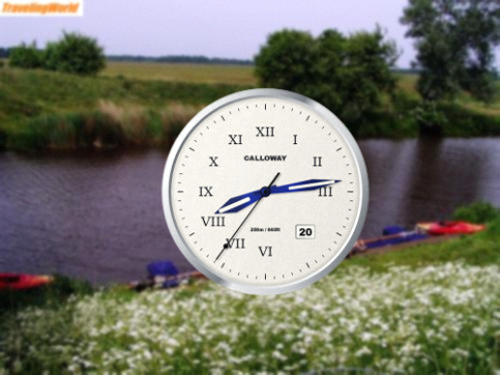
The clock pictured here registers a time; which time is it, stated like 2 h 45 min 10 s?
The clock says 8 h 13 min 36 s
